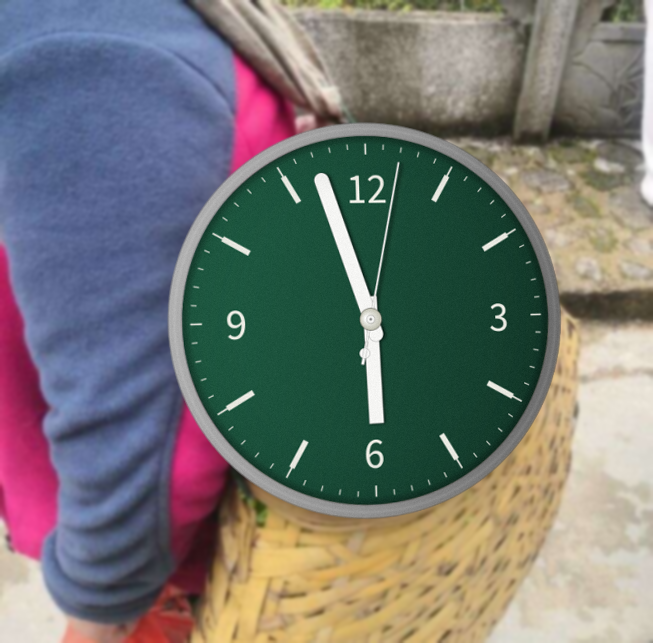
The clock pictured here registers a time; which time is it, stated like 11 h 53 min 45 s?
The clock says 5 h 57 min 02 s
